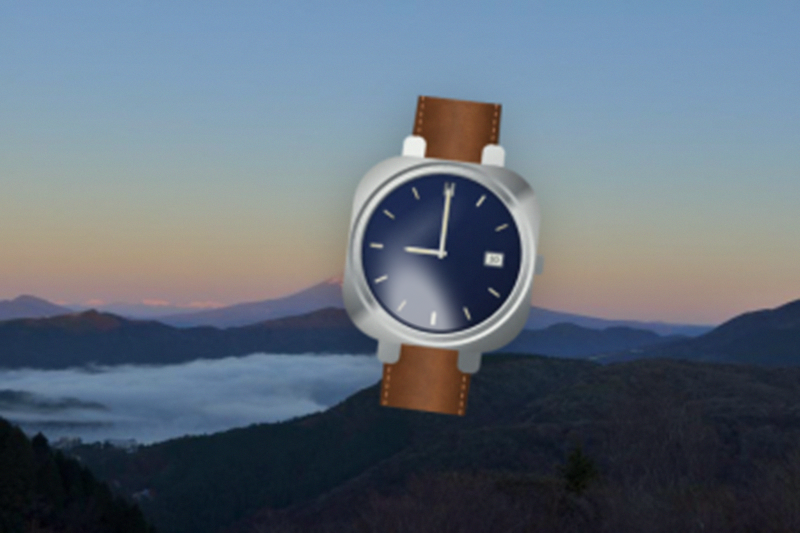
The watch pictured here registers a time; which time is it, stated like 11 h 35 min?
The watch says 9 h 00 min
